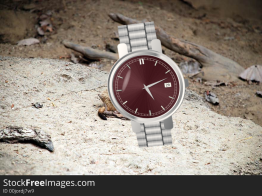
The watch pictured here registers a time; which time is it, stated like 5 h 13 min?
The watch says 5 h 12 min
